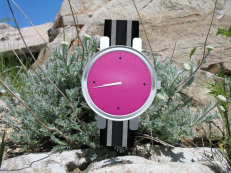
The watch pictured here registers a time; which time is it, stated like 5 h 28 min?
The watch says 8 h 43 min
